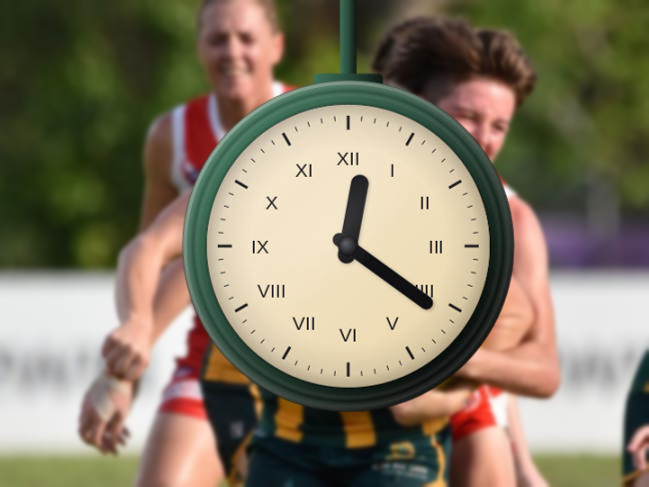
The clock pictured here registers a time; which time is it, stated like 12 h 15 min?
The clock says 12 h 21 min
